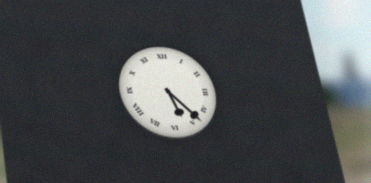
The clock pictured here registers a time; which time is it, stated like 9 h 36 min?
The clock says 5 h 23 min
